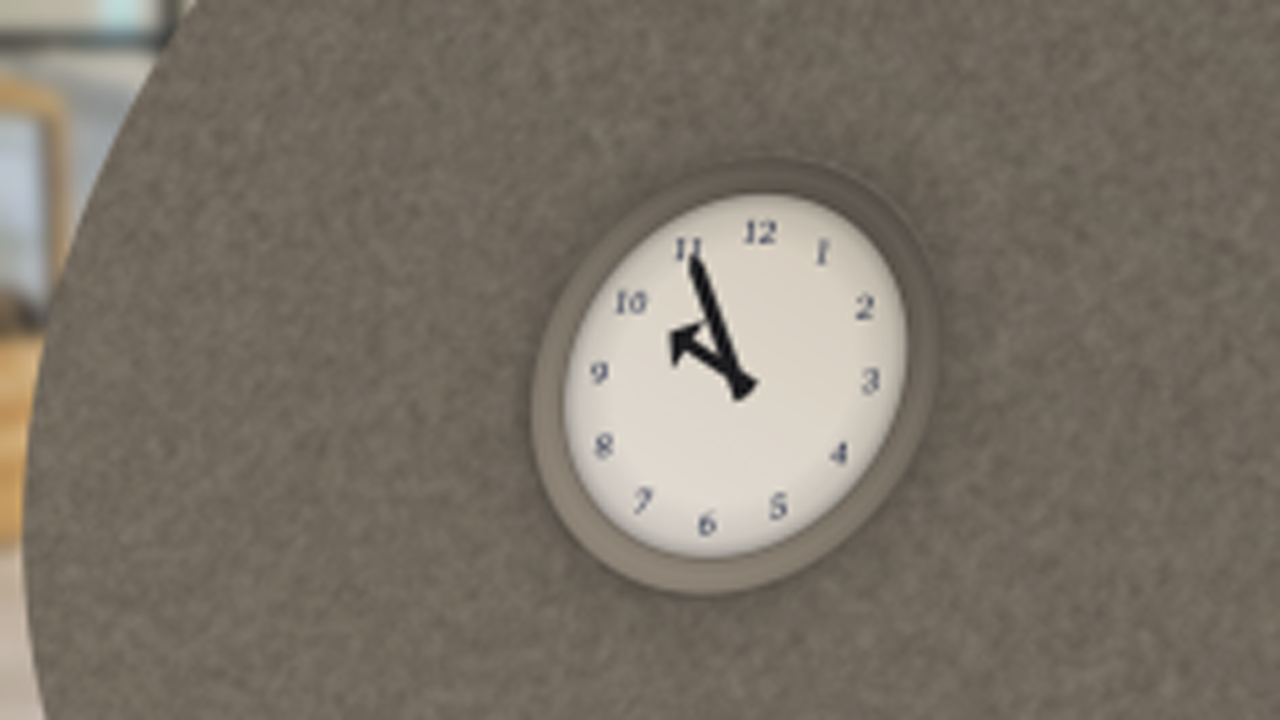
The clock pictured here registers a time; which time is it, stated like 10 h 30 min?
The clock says 9 h 55 min
